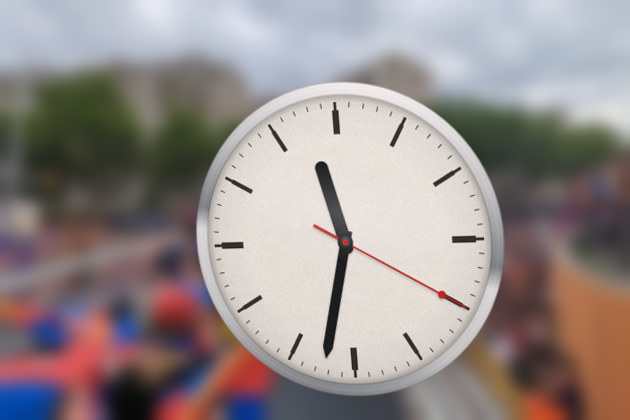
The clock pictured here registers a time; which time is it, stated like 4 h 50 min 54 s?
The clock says 11 h 32 min 20 s
